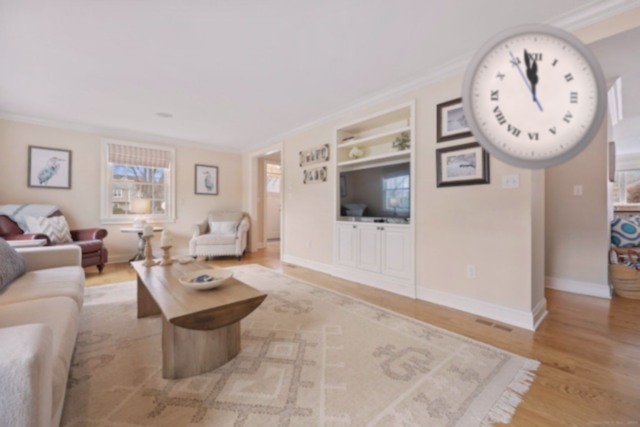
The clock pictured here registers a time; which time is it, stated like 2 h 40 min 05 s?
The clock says 11 h 57 min 55 s
